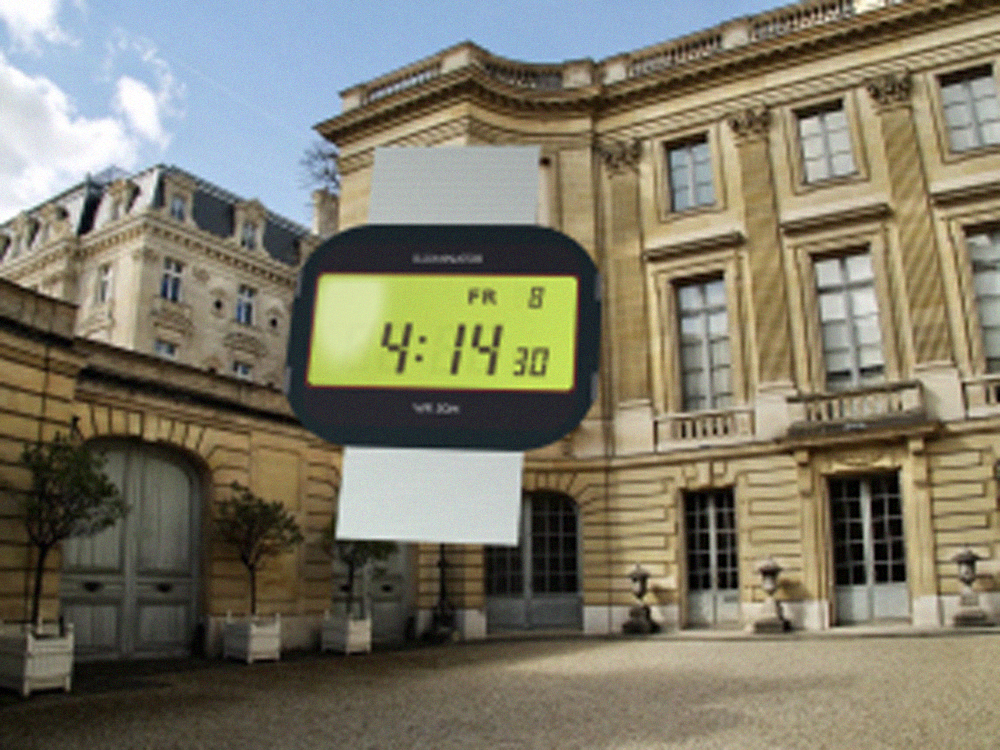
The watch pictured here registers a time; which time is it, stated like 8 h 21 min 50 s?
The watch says 4 h 14 min 30 s
